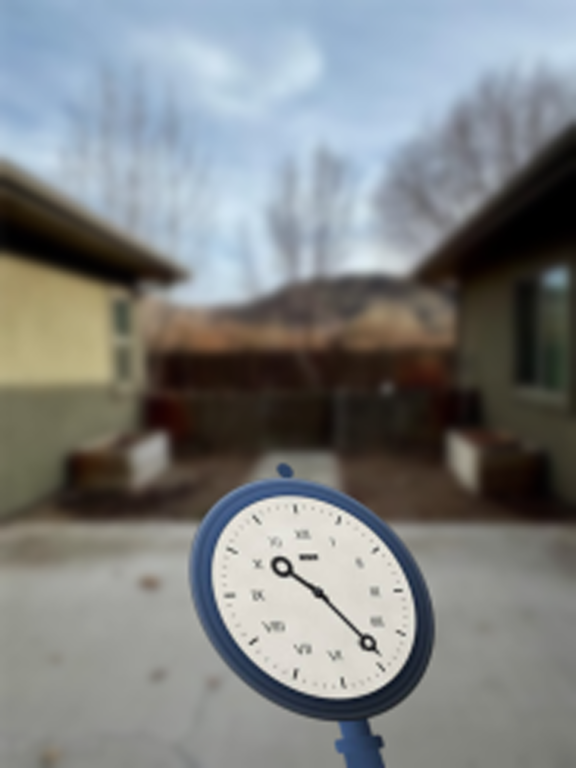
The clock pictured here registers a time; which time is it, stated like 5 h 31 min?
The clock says 10 h 24 min
